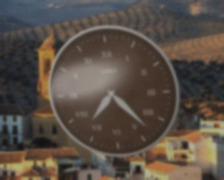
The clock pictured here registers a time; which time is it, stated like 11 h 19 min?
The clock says 7 h 23 min
